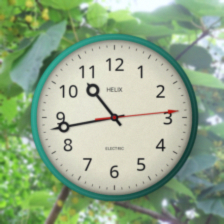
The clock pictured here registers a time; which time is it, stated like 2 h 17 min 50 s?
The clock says 10 h 43 min 14 s
